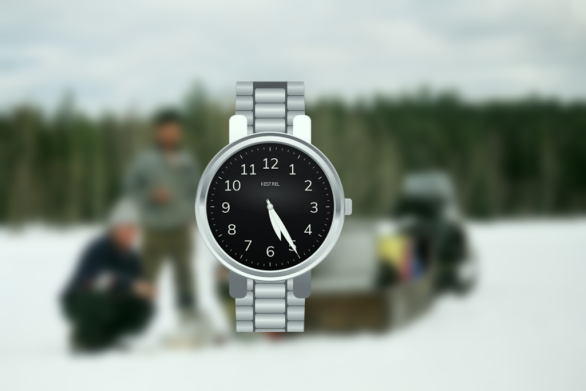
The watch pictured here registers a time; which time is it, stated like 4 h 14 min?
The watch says 5 h 25 min
